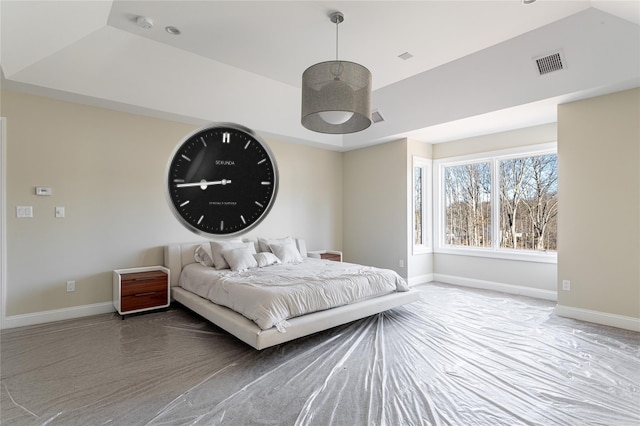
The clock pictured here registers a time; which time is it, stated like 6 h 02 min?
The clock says 8 h 44 min
